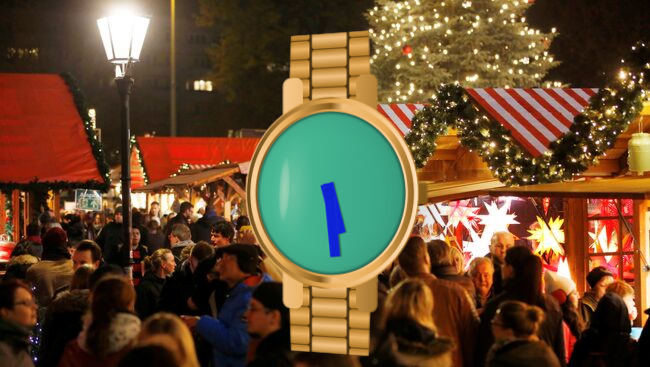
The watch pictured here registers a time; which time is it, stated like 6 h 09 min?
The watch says 5 h 29 min
